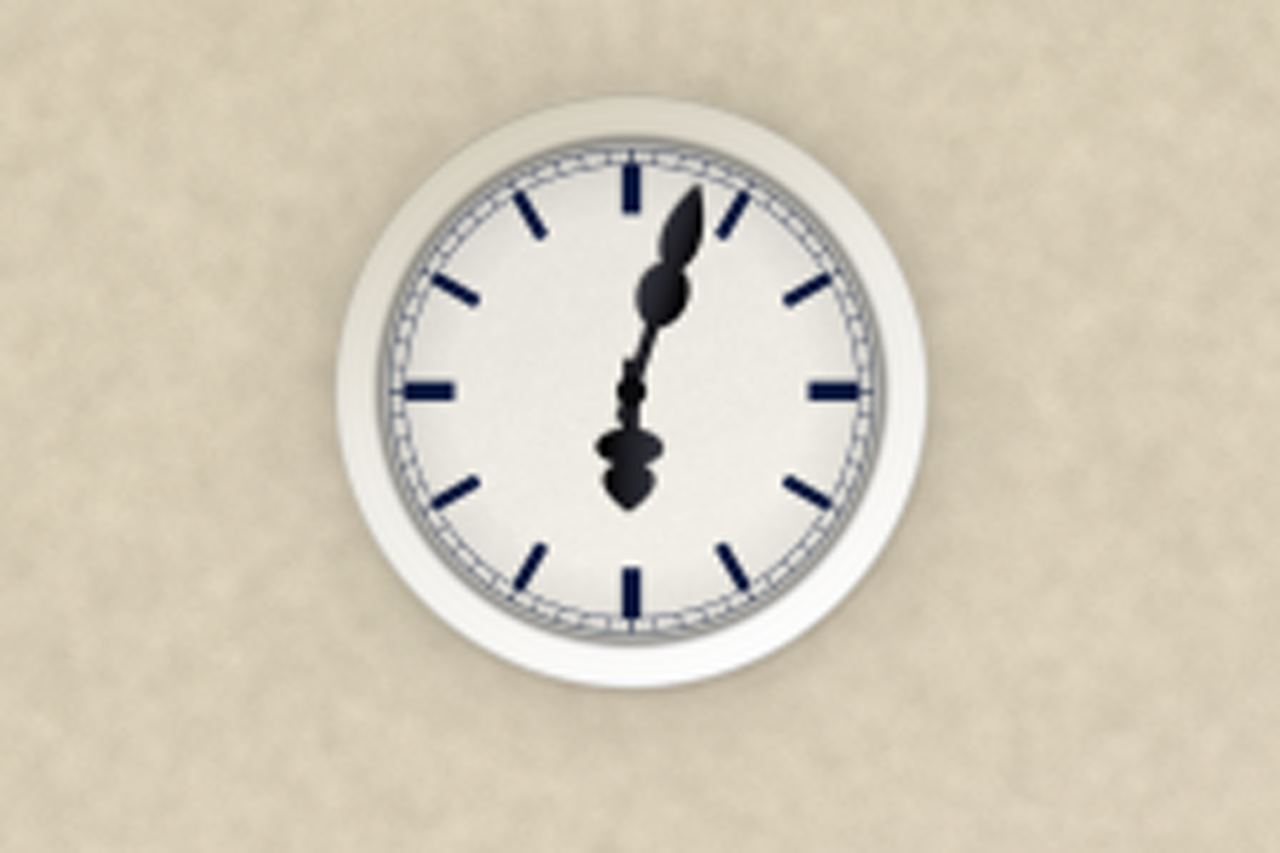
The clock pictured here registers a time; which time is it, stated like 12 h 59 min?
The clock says 6 h 03 min
